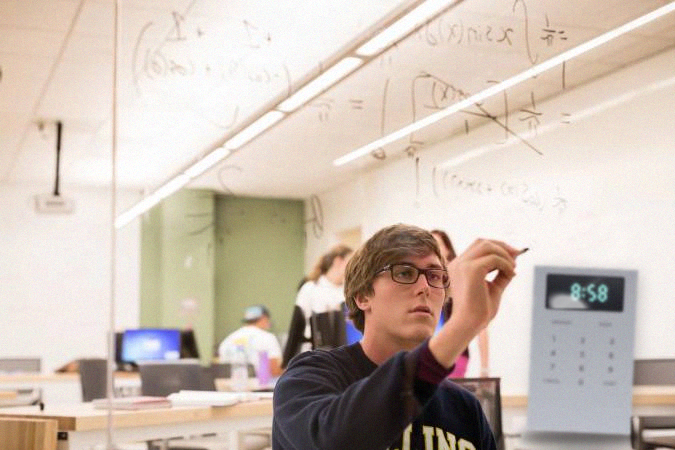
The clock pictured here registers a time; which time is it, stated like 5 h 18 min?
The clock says 8 h 58 min
